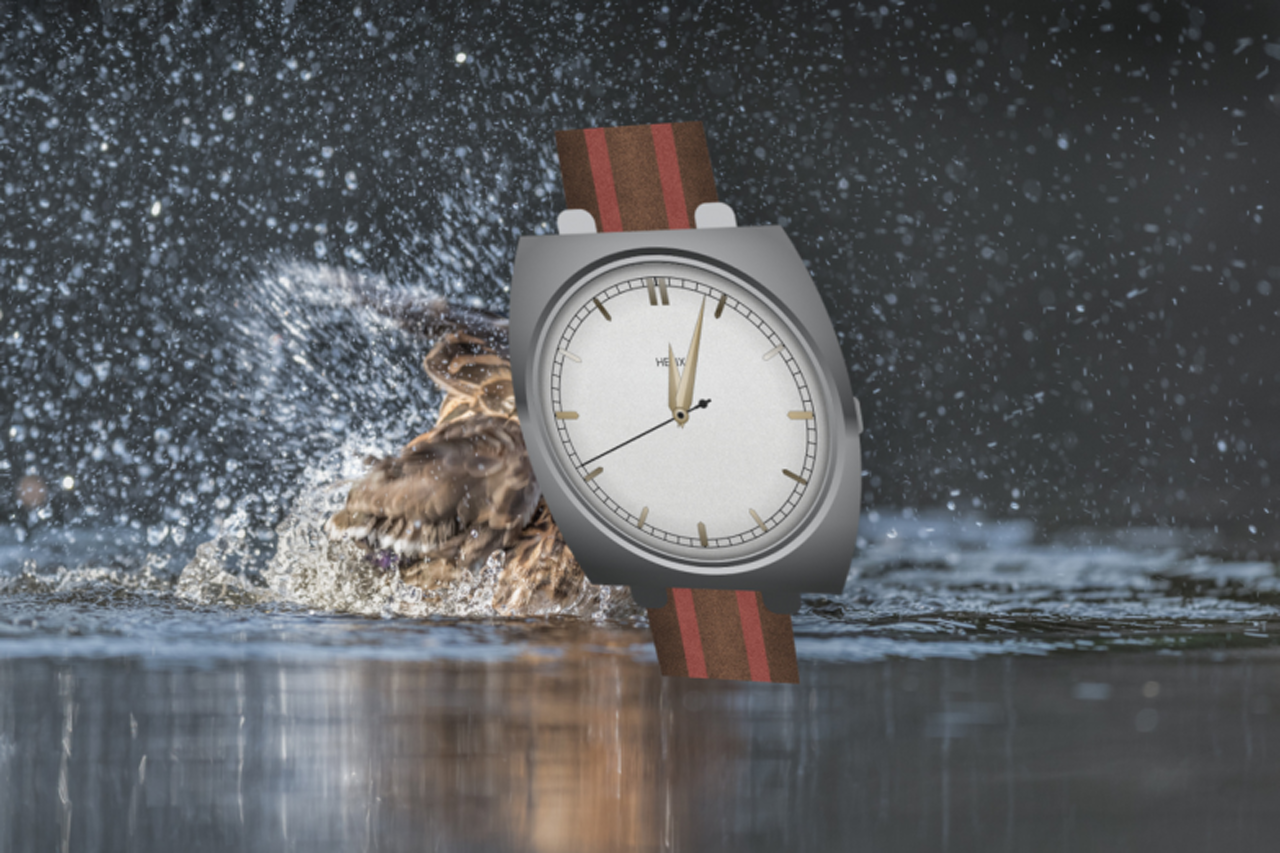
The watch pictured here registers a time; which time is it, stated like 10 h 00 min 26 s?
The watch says 12 h 03 min 41 s
